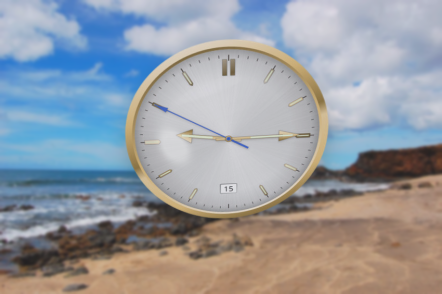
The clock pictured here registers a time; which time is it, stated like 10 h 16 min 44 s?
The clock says 9 h 14 min 50 s
